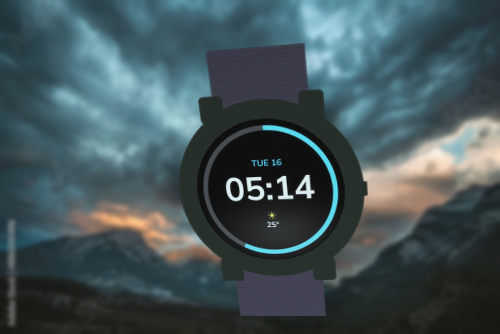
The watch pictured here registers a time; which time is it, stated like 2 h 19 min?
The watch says 5 h 14 min
